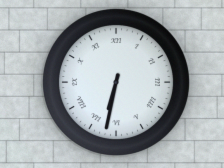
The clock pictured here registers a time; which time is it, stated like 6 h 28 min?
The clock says 6 h 32 min
